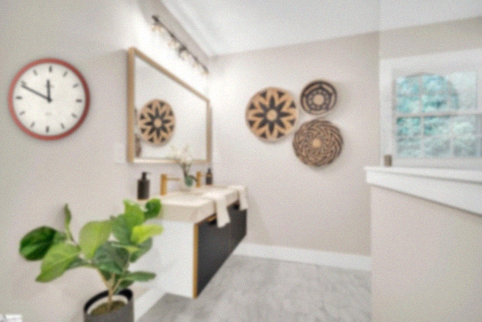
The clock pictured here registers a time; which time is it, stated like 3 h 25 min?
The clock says 11 h 49 min
